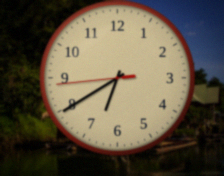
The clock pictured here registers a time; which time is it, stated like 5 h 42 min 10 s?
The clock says 6 h 39 min 44 s
